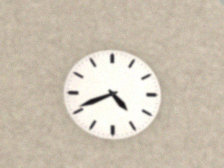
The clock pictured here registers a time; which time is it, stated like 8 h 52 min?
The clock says 4 h 41 min
